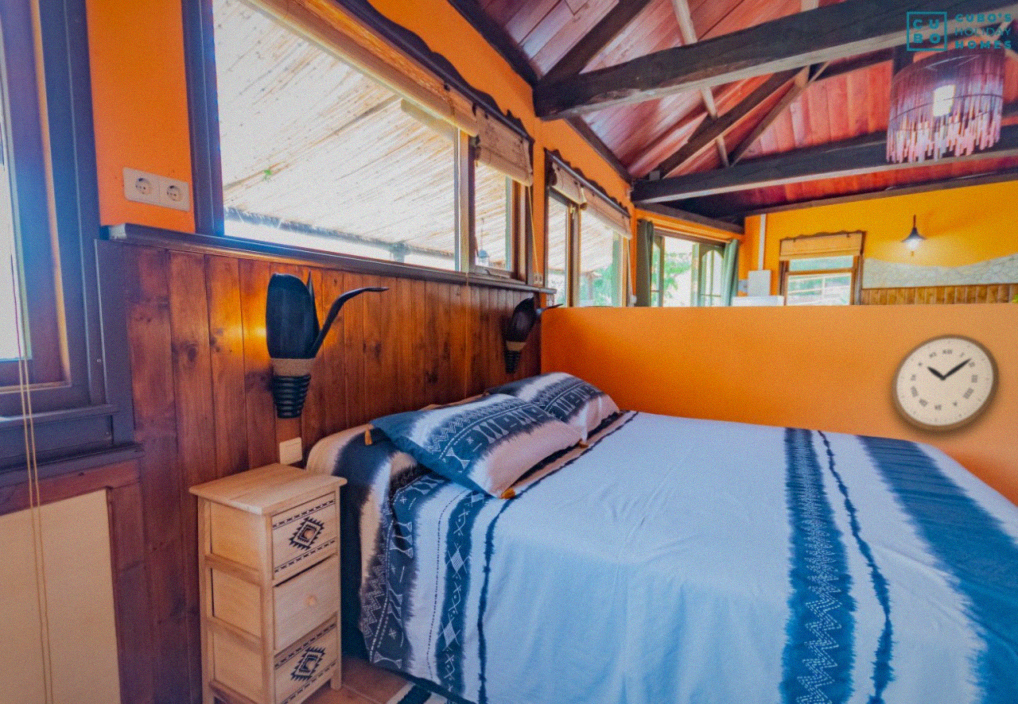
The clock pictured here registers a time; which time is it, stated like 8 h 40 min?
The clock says 10 h 08 min
